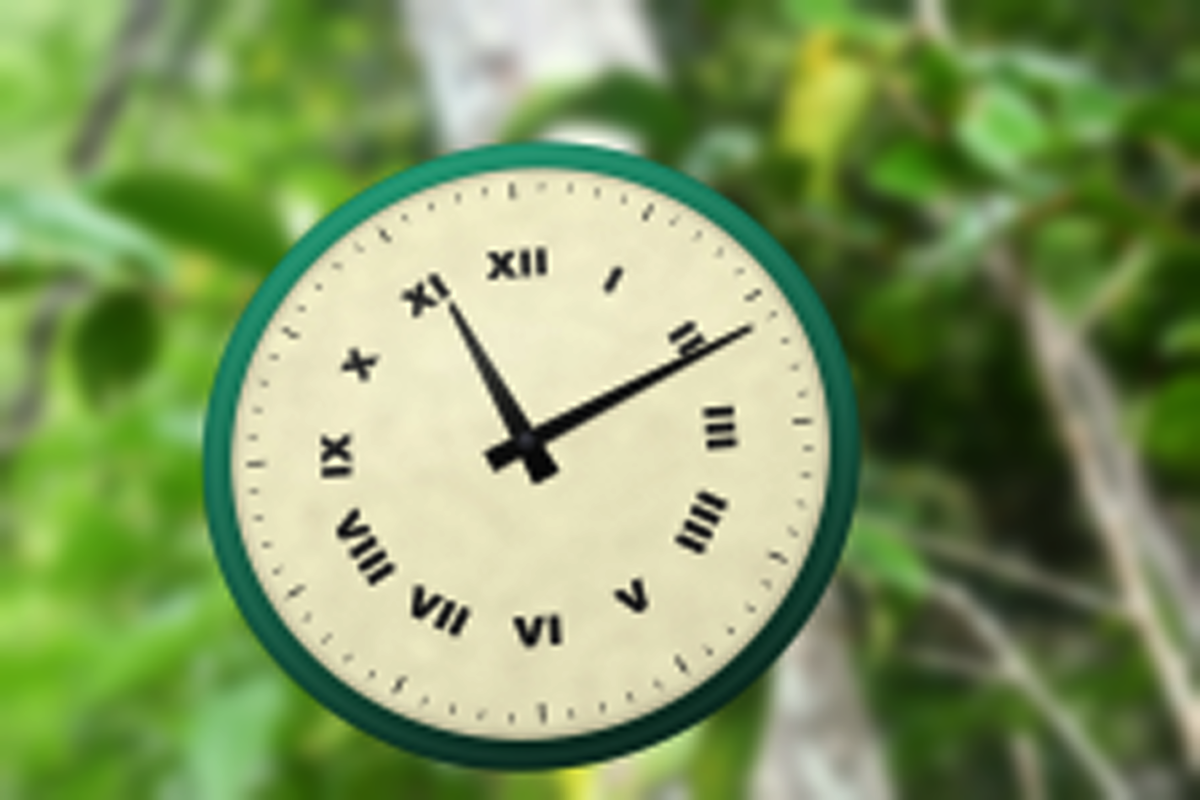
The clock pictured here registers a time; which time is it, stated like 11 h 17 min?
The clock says 11 h 11 min
